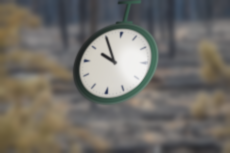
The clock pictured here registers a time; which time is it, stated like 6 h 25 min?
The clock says 9 h 55 min
